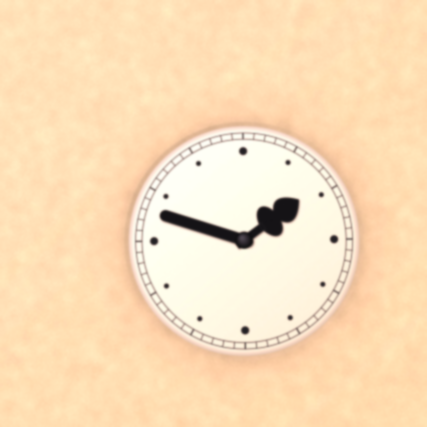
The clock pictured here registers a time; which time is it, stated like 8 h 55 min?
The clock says 1 h 48 min
